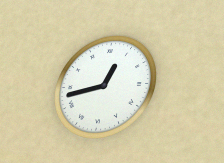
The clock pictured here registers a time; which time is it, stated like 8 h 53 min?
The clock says 12 h 43 min
